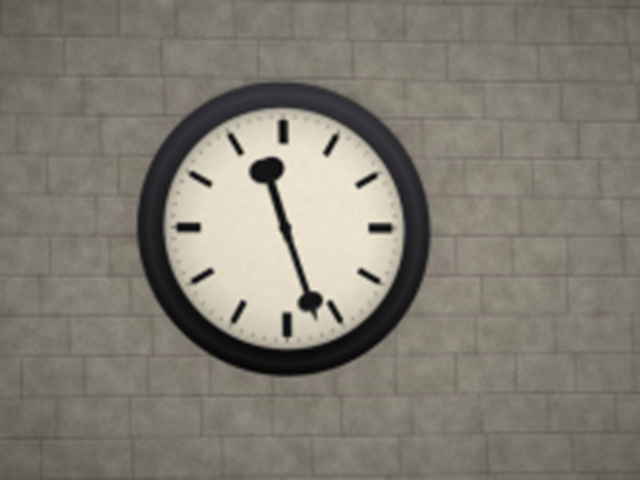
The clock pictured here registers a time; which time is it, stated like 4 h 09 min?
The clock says 11 h 27 min
